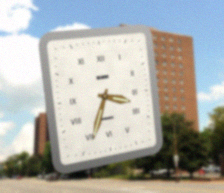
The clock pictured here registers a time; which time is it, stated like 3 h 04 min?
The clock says 3 h 34 min
